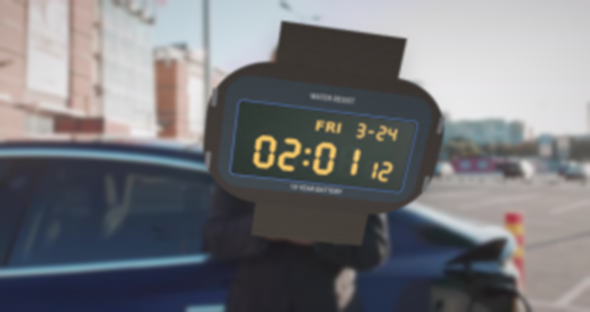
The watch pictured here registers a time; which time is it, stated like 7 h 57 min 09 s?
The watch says 2 h 01 min 12 s
